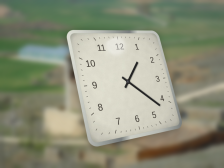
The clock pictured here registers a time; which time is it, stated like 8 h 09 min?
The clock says 1 h 22 min
